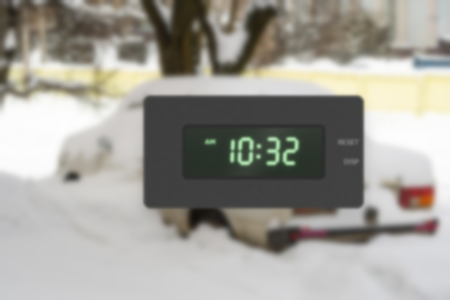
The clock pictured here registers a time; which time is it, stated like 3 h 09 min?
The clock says 10 h 32 min
